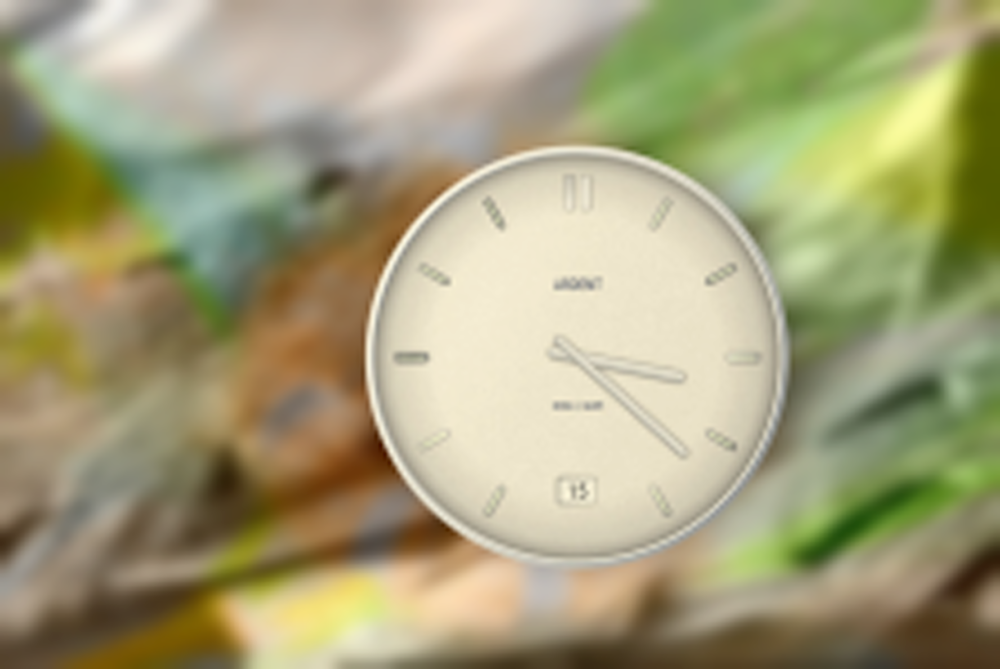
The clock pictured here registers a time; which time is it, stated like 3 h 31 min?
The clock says 3 h 22 min
